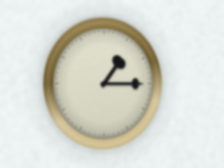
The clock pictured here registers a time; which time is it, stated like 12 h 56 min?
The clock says 1 h 15 min
